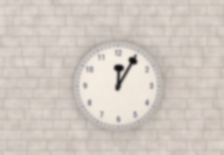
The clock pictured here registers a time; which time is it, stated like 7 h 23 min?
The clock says 12 h 05 min
